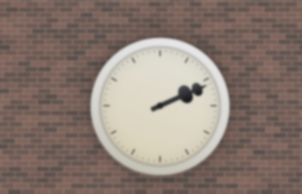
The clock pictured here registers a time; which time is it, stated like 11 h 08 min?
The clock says 2 h 11 min
